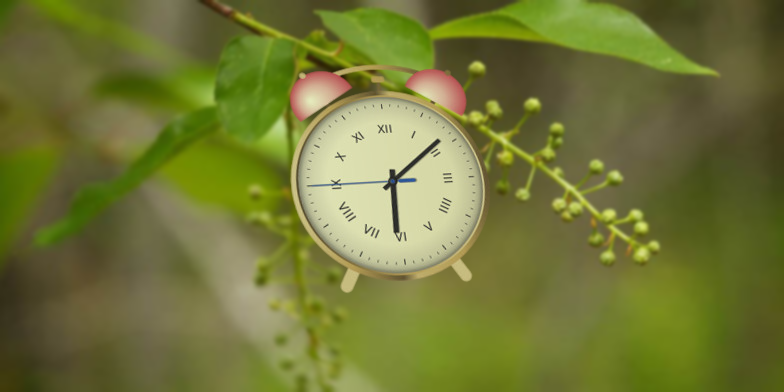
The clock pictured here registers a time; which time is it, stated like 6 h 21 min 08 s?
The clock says 6 h 08 min 45 s
